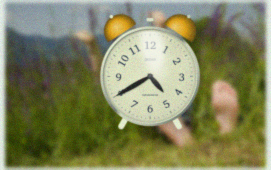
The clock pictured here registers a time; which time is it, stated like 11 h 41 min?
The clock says 4 h 40 min
